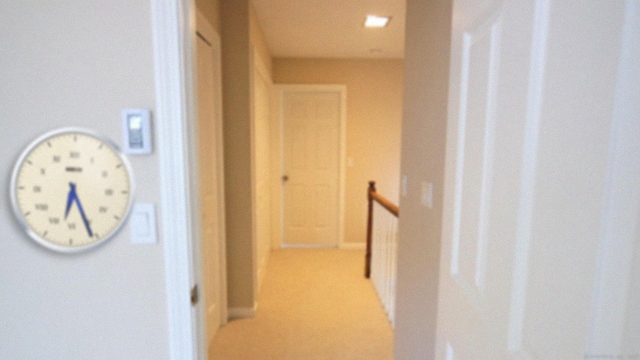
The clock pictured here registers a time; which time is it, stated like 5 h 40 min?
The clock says 6 h 26 min
